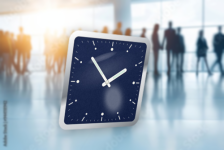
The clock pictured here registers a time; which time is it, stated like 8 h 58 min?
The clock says 1 h 53 min
